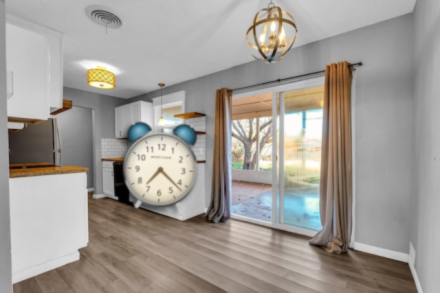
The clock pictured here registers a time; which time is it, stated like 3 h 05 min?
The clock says 7 h 22 min
